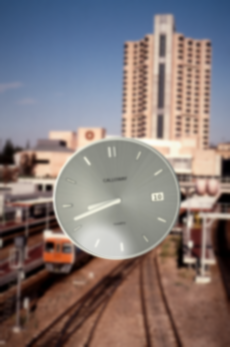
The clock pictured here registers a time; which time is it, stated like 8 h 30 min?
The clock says 8 h 42 min
